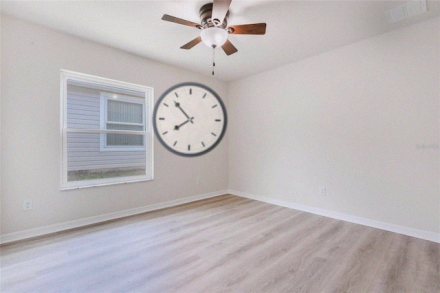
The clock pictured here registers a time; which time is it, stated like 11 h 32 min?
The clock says 7 h 53 min
